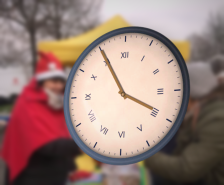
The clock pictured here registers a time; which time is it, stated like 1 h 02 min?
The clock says 3 h 55 min
